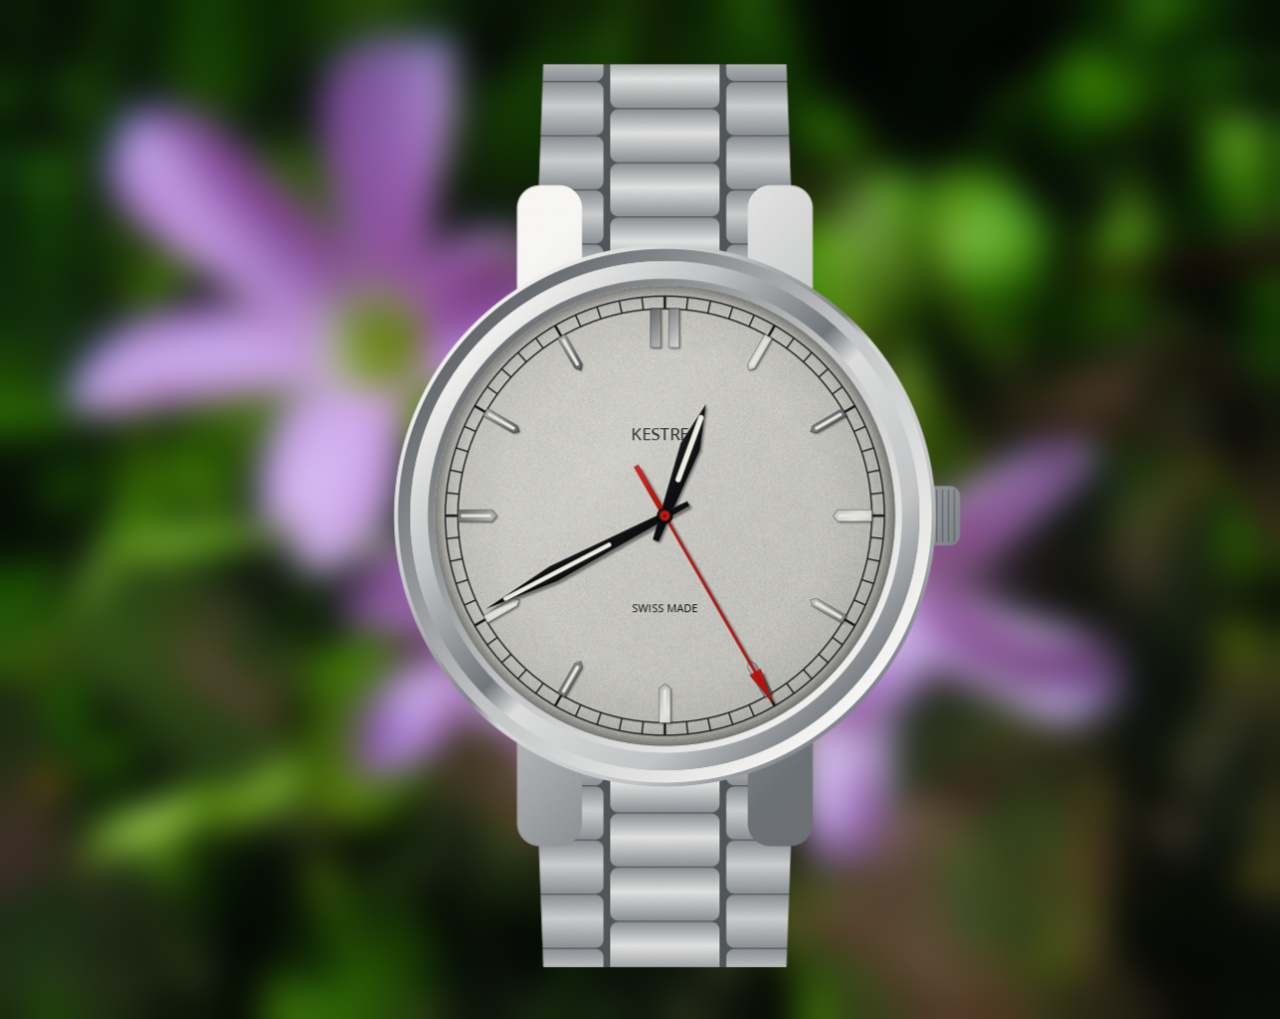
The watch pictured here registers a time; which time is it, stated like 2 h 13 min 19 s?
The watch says 12 h 40 min 25 s
